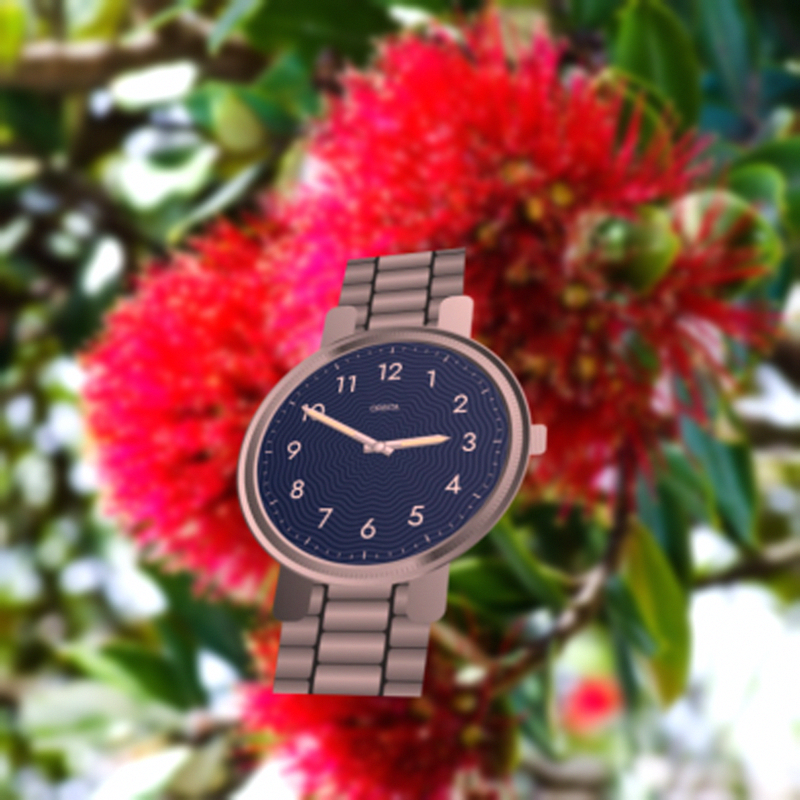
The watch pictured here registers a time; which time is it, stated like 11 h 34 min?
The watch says 2 h 50 min
